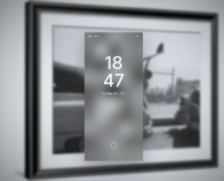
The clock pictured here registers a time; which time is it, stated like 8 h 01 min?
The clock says 18 h 47 min
